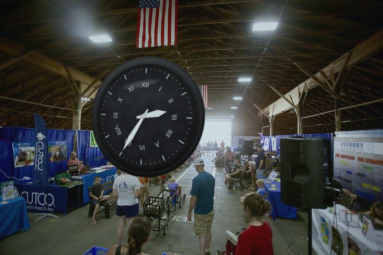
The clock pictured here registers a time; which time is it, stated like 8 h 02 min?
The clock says 2 h 35 min
